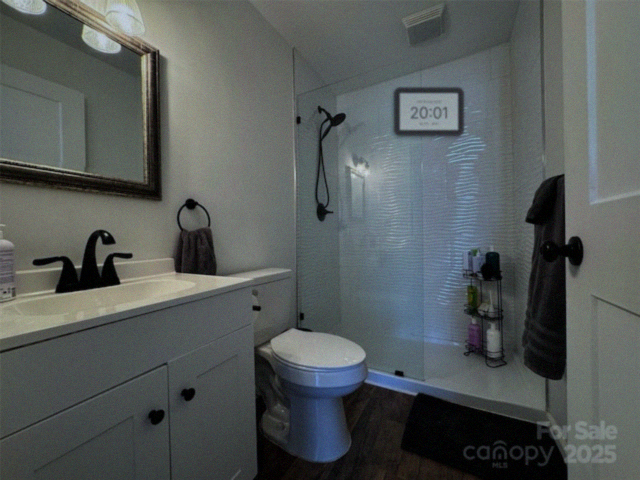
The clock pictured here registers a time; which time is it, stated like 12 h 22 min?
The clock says 20 h 01 min
